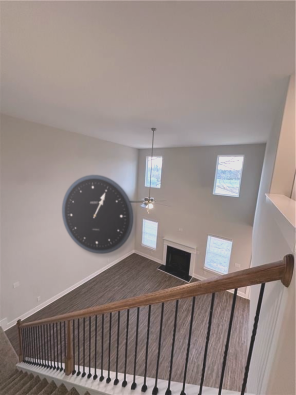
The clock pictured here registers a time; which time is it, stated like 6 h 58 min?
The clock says 1 h 05 min
